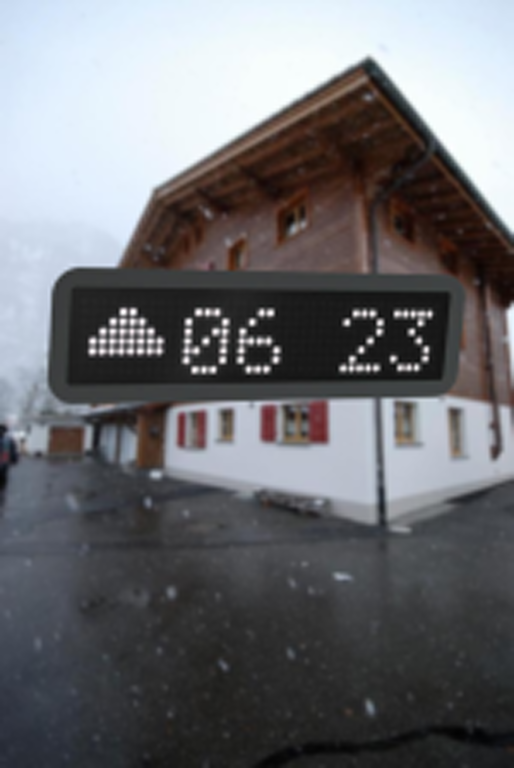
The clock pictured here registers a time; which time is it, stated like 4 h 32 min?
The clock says 6 h 23 min
